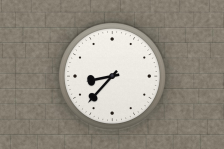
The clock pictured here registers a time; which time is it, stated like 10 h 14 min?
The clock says 8 h 37 min
